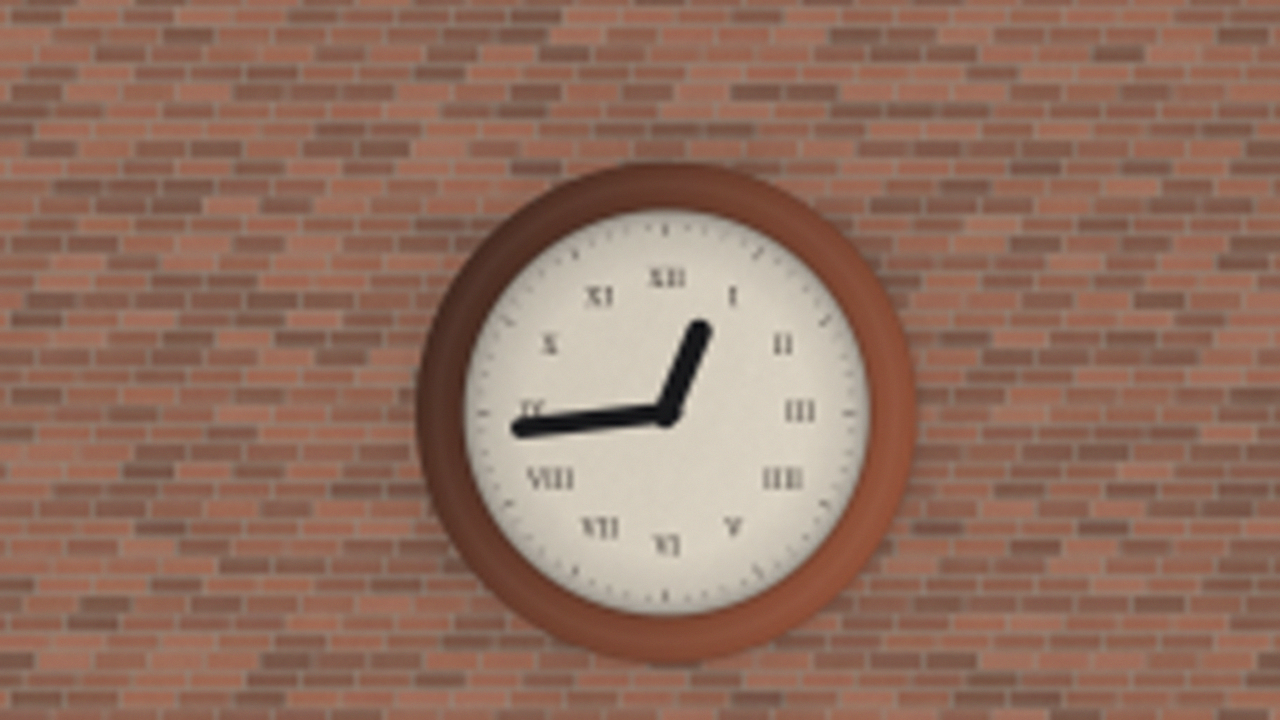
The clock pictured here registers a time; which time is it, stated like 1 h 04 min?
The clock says 12 h 44 min
